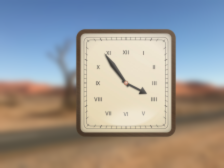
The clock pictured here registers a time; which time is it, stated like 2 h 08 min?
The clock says 3 h 54 min
